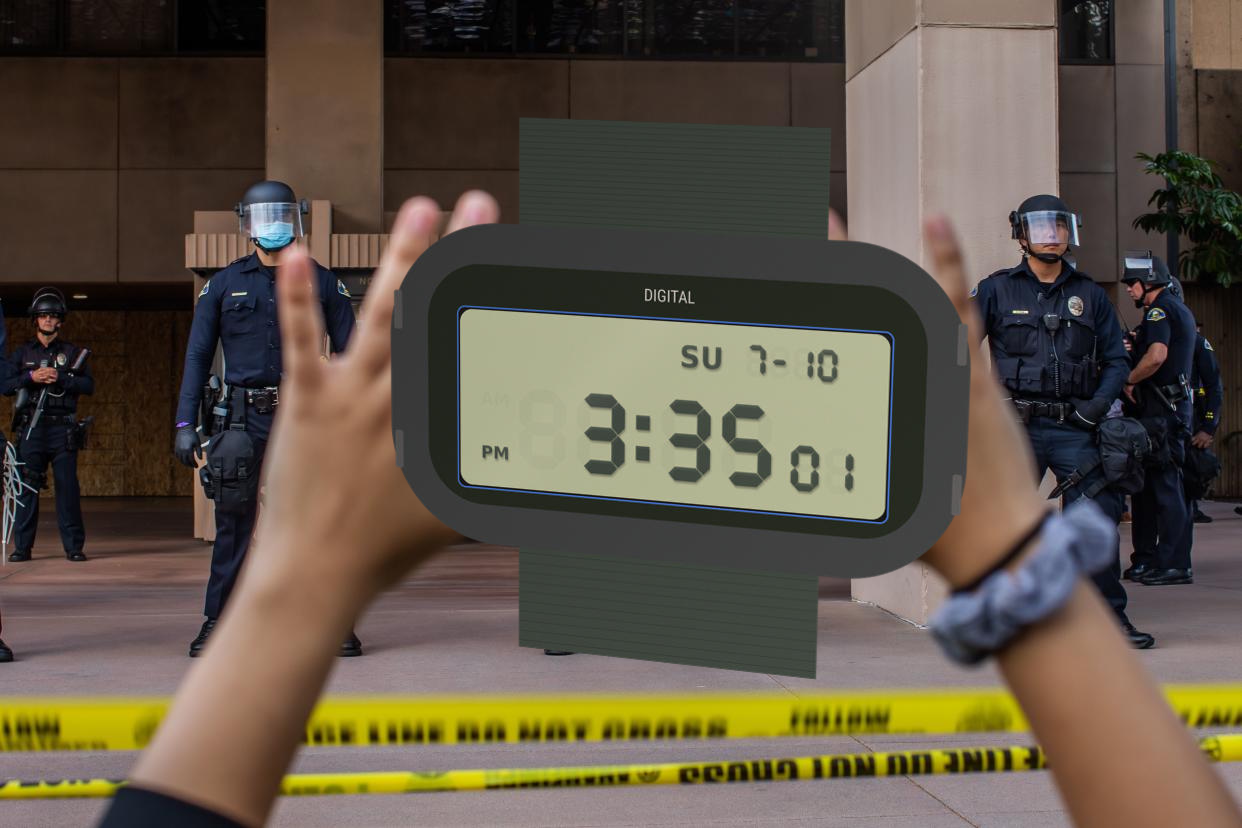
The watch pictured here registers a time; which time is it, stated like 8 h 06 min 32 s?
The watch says 3 h 35 min 01 s
